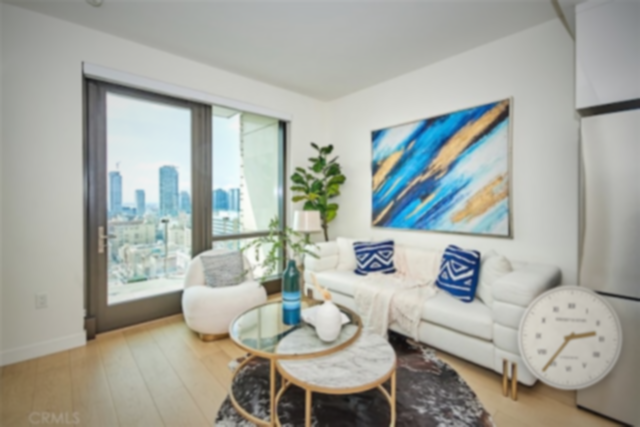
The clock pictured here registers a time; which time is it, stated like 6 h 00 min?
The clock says 2 h 36 min
